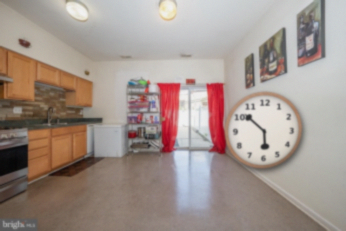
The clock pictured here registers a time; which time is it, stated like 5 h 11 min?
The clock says 5 h 52 min
